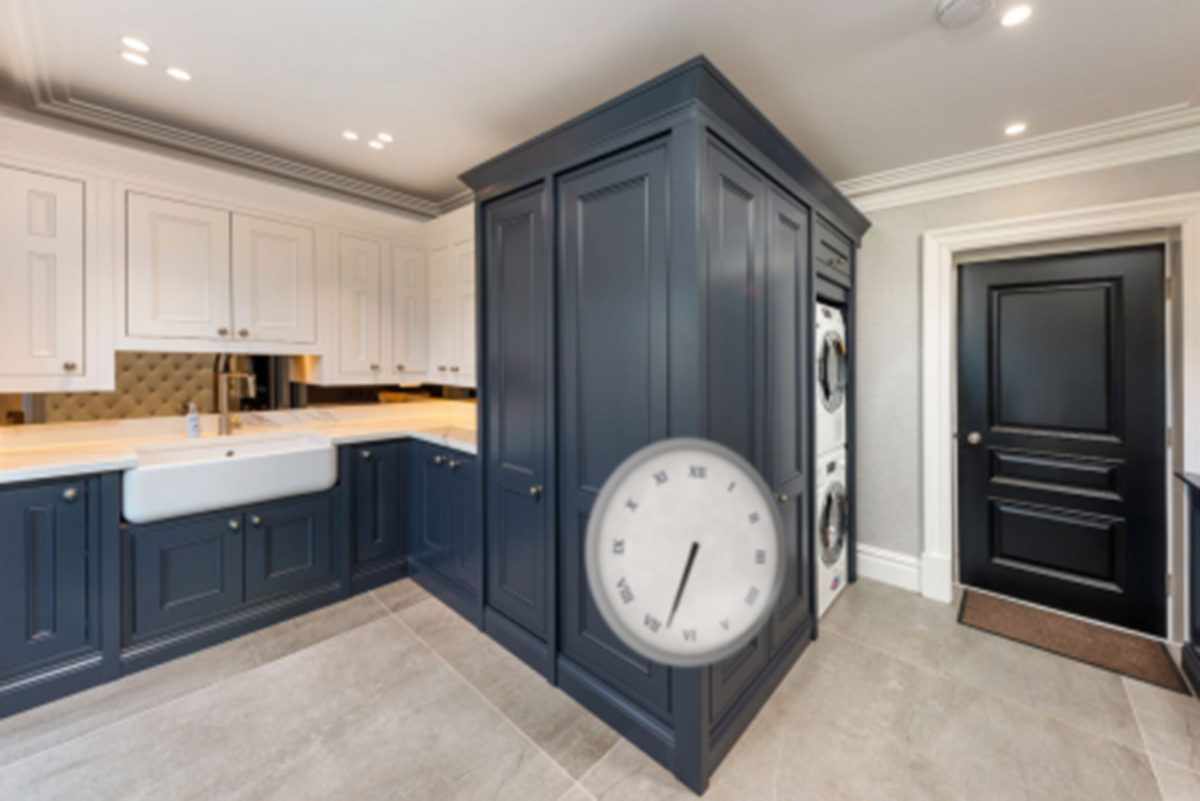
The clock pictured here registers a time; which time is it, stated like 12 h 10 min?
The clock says 6 h 33 min
